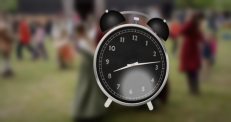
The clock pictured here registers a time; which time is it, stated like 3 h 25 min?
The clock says 8 h 13 min
